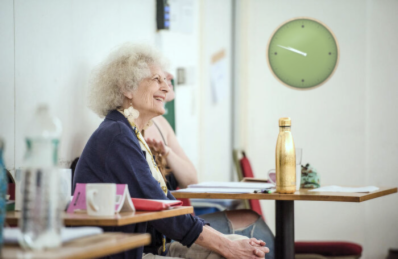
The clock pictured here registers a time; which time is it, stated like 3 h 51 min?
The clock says 9 h 48 min
